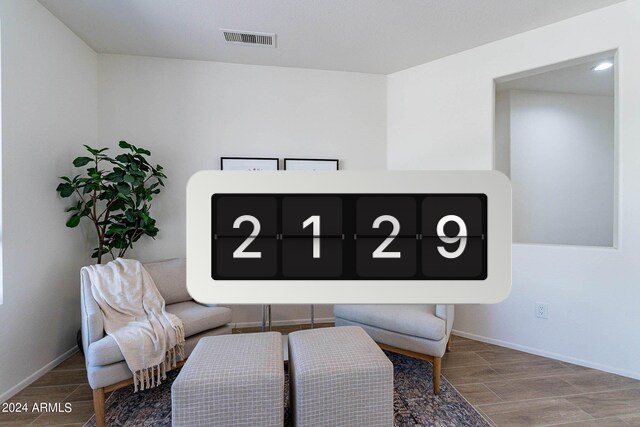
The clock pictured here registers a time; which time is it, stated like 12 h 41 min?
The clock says 21 h 29 min
